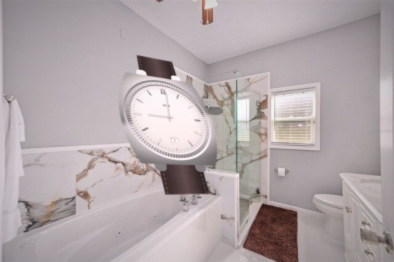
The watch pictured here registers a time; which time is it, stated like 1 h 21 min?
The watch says 9 h 01 min
